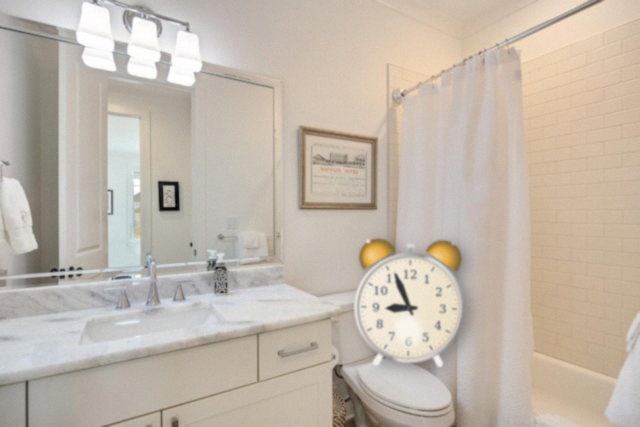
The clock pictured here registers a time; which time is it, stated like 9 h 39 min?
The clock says 8 h 56 min
